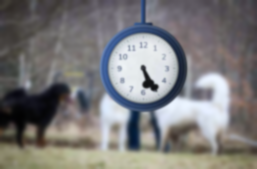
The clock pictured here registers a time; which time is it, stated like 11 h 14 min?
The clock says 5 h 25 min
